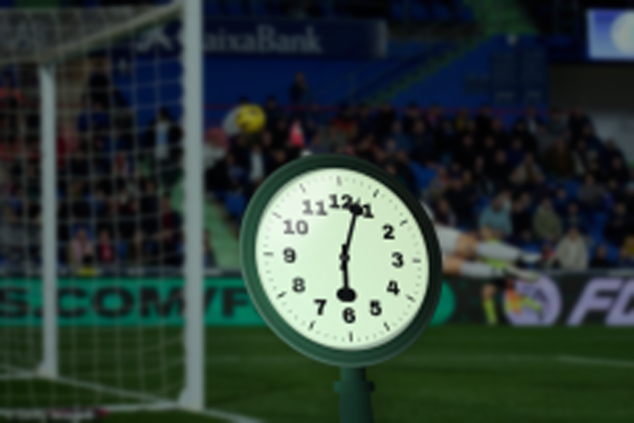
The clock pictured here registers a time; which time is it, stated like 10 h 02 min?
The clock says 6 h 03 min
